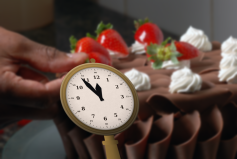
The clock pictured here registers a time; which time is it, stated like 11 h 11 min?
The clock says 11 h 54 min
